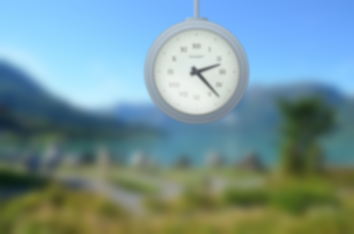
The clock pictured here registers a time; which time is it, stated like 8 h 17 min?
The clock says 2 h 23 min
